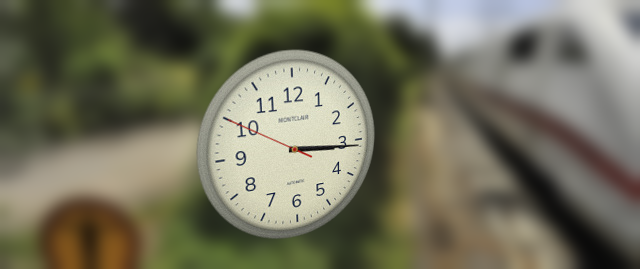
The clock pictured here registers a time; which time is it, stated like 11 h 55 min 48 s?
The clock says 3 h 15 min 50 s
